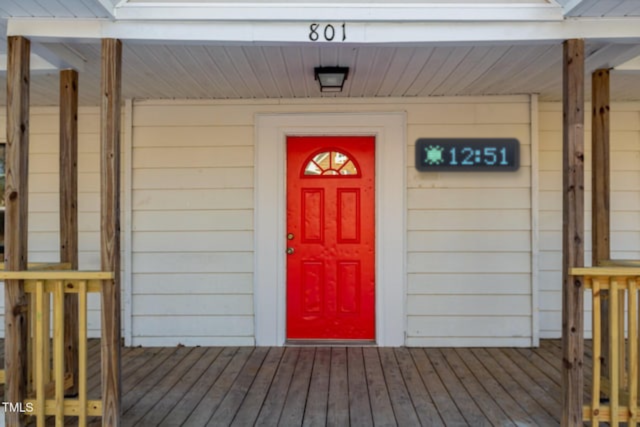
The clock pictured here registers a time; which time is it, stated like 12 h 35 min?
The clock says 12 h 51 min
